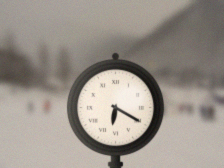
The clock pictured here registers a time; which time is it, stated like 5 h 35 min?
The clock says 6 h 20 min
